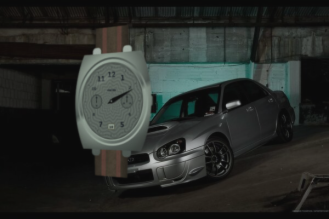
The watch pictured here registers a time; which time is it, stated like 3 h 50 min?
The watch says 2 h 11 min
